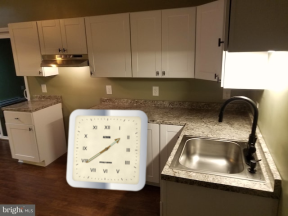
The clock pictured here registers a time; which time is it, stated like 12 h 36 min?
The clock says 1 h 39 min
